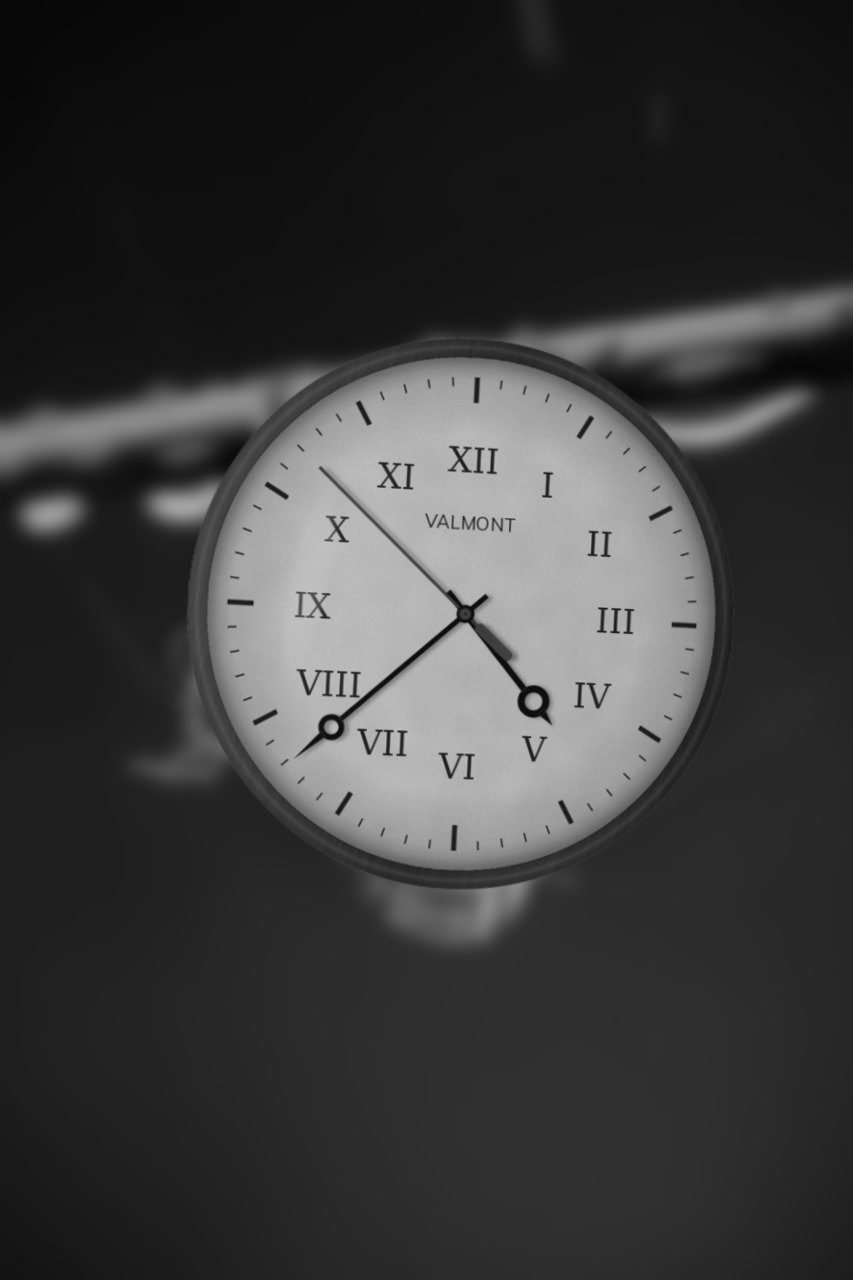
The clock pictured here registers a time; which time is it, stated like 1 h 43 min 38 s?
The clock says 4 h 37 min 52 s
